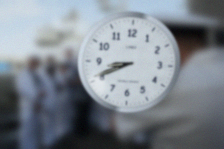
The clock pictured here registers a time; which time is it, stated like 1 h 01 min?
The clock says 8 h 41 min
